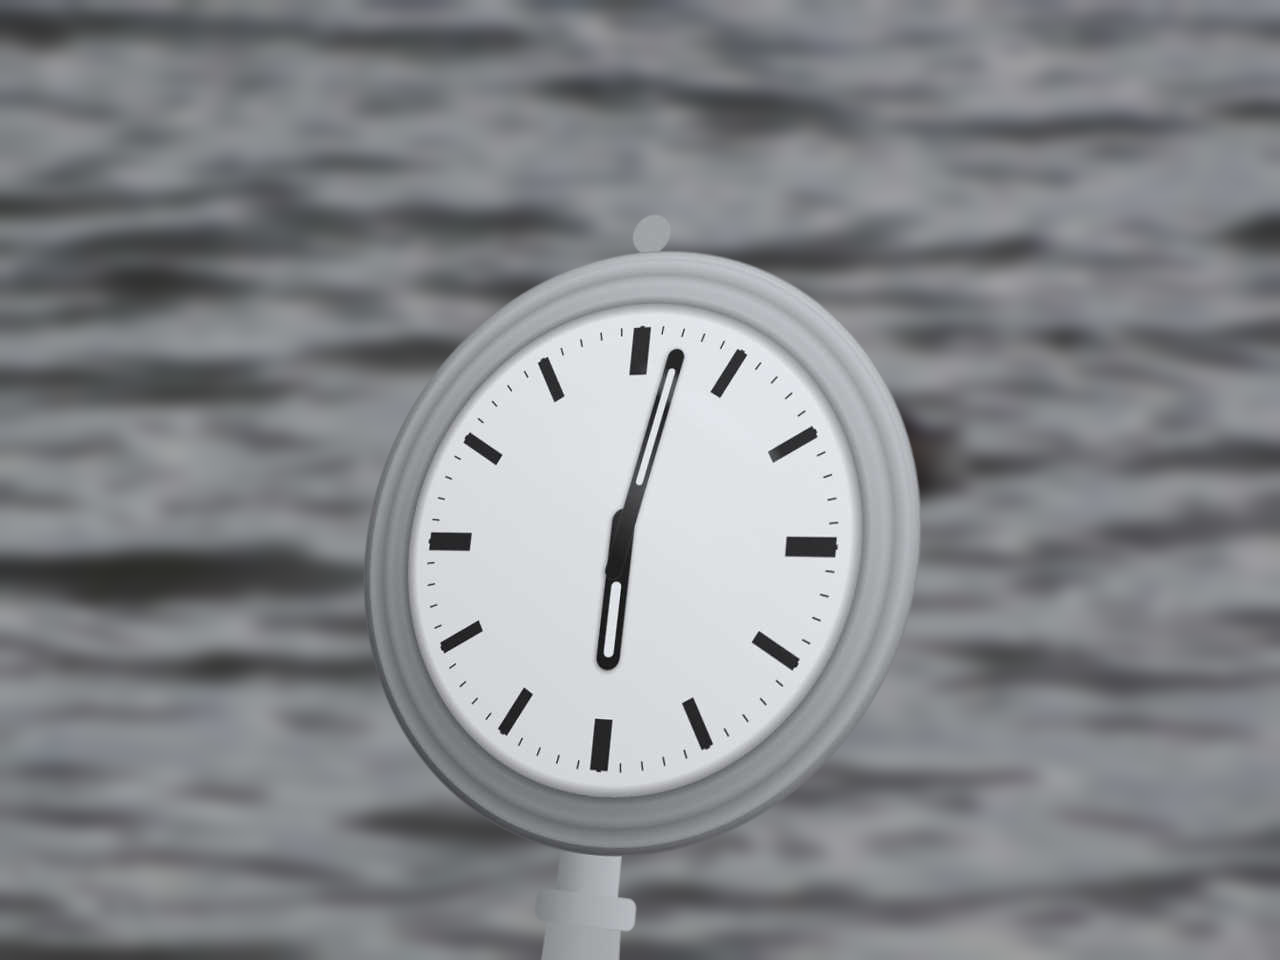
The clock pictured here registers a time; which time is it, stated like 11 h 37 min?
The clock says 6 h 02 min
